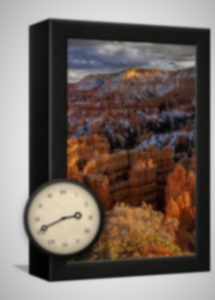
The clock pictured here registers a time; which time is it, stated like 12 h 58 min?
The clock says 2 h 41 min
